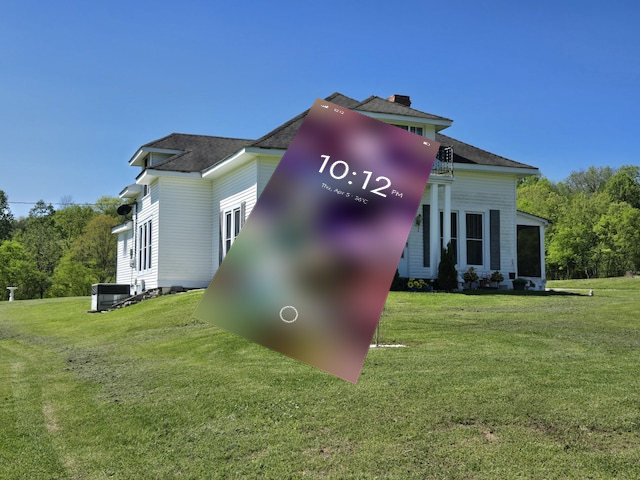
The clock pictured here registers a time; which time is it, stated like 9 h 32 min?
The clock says 10 h 12 min
